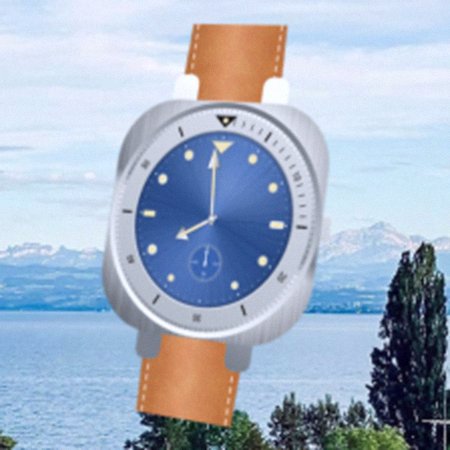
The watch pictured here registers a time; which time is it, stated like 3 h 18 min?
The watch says 7 h 59 min
